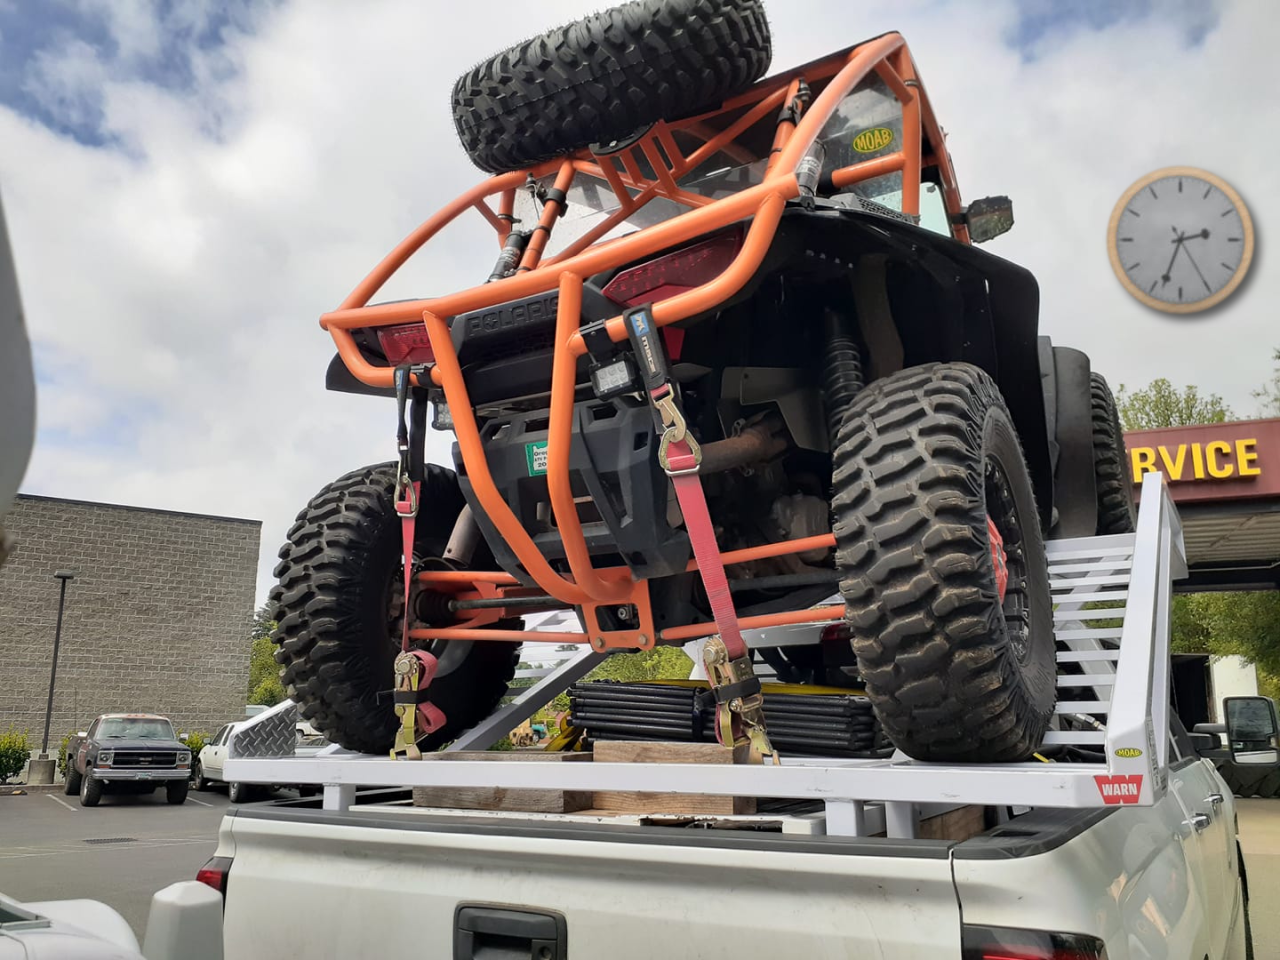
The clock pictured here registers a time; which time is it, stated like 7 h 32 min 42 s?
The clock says 2 h 33 min 25 s
